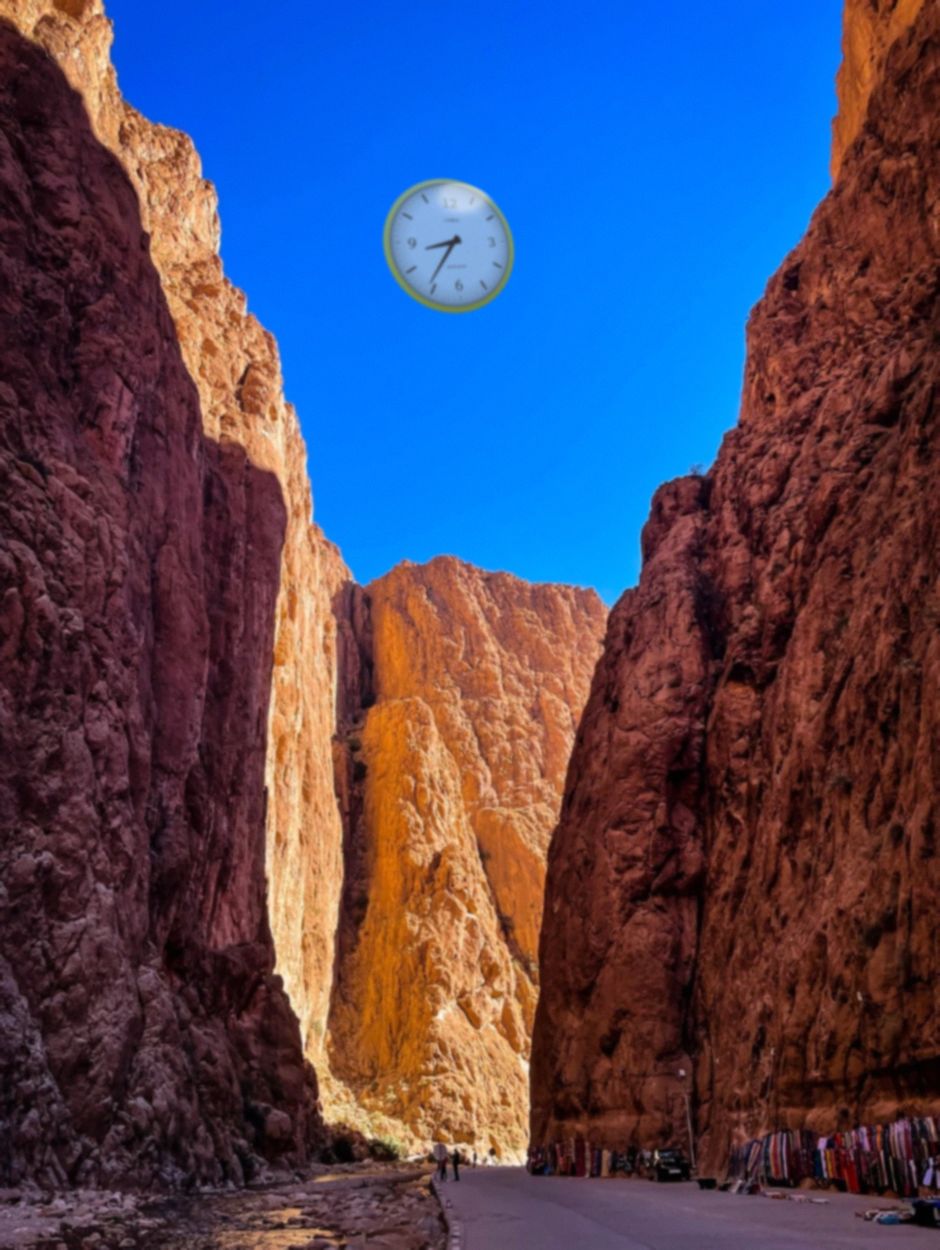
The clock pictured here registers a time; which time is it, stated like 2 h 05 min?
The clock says 8 h 36 min
